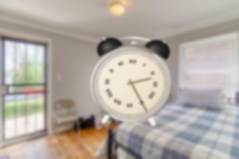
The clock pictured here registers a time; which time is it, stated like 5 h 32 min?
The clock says 2 h 25 min
